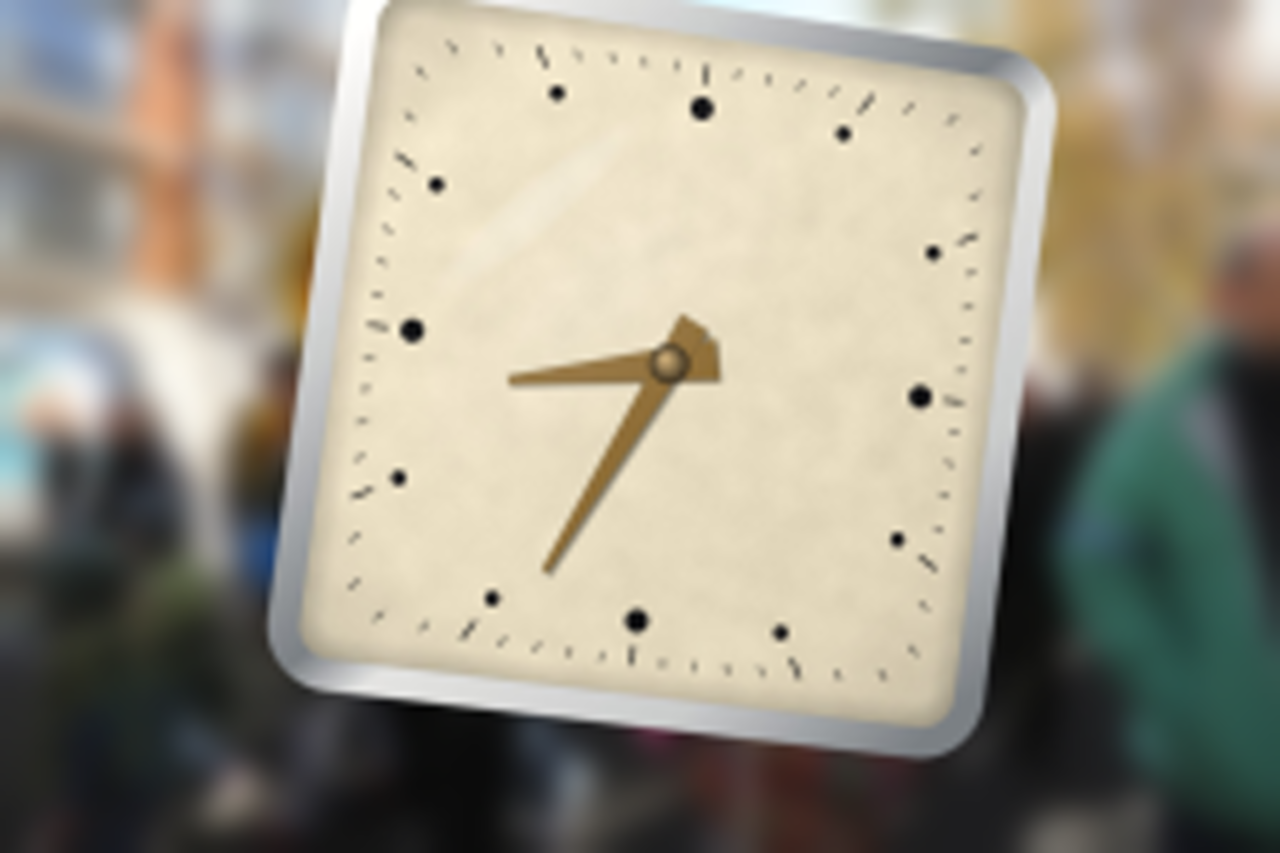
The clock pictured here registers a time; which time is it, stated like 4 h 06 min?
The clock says 8 h 34 min
